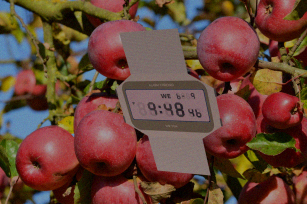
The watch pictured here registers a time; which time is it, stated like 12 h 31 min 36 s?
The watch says 9 h 48 min 46 s
